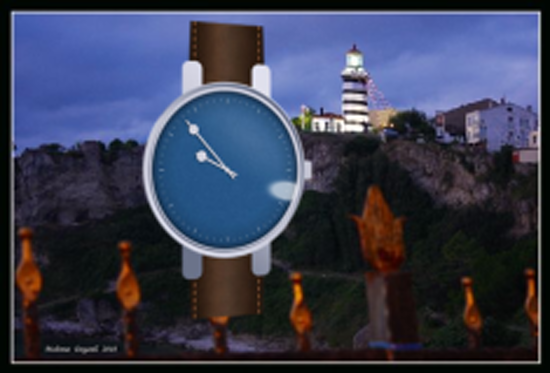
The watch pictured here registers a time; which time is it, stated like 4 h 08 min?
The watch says 9 h 53 min
